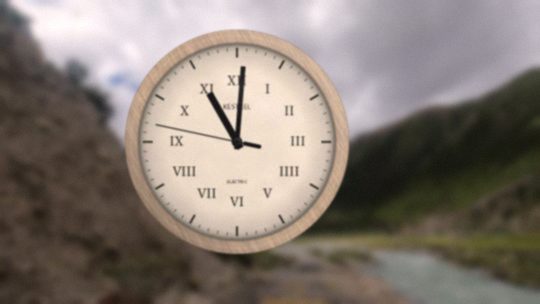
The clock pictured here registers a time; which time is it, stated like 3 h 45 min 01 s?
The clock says 11 h 00 min 47 s
